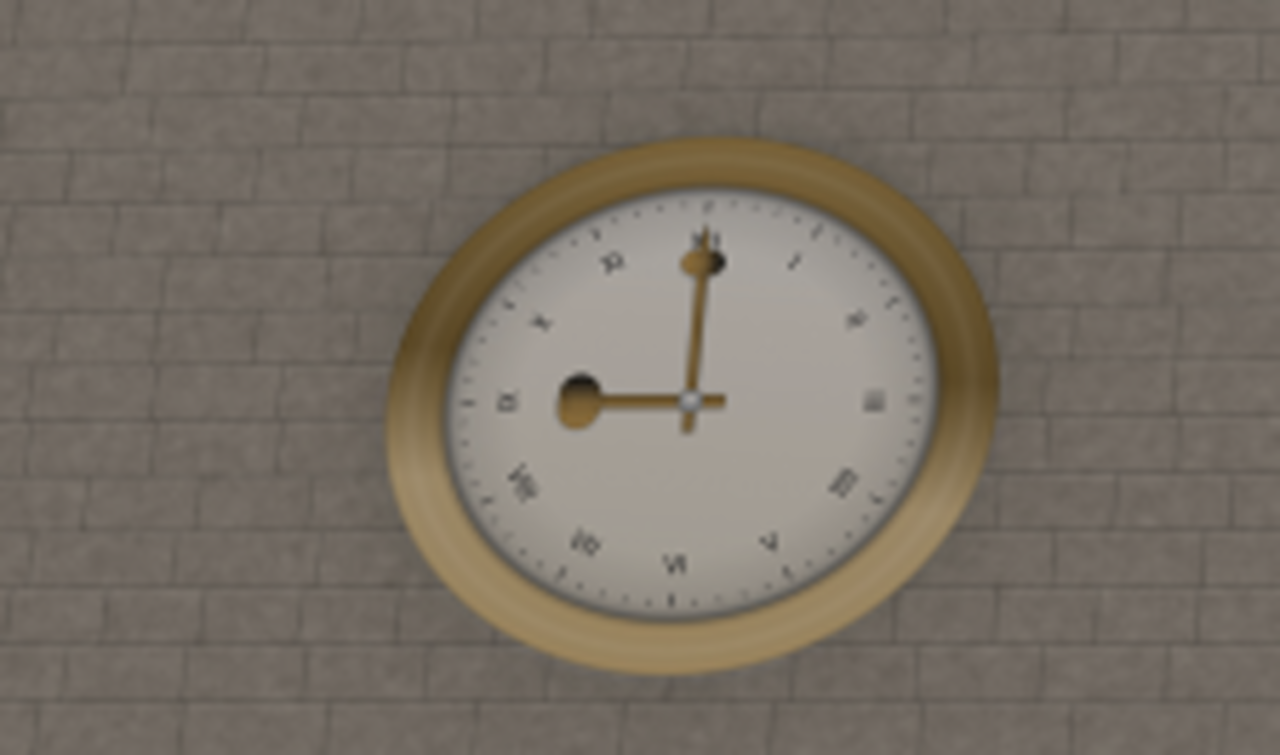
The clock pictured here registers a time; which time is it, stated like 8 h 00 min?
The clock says 9 h 00 min
